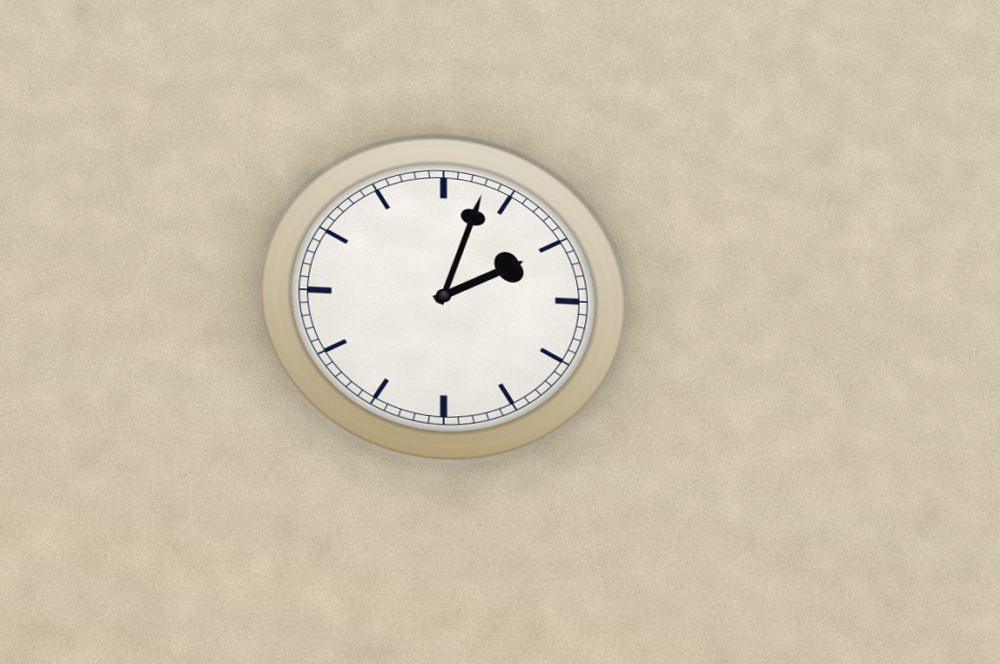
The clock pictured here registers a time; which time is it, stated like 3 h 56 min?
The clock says 2 h 03 min
